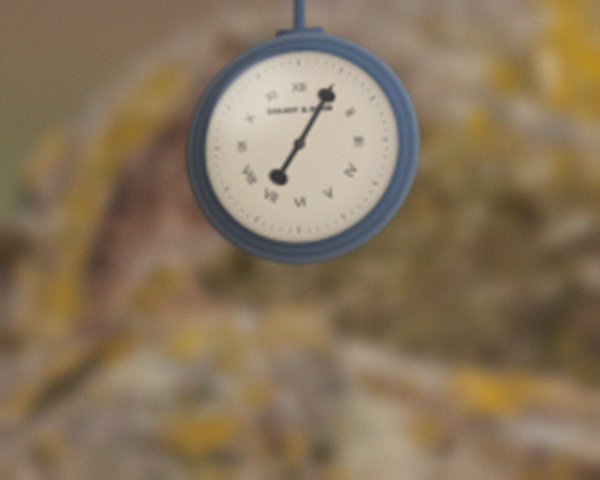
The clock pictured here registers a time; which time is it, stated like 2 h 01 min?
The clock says 7 h 05 min
